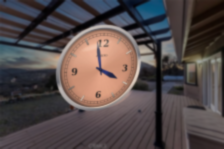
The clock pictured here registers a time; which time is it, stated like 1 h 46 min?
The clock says 3 h 58 min
